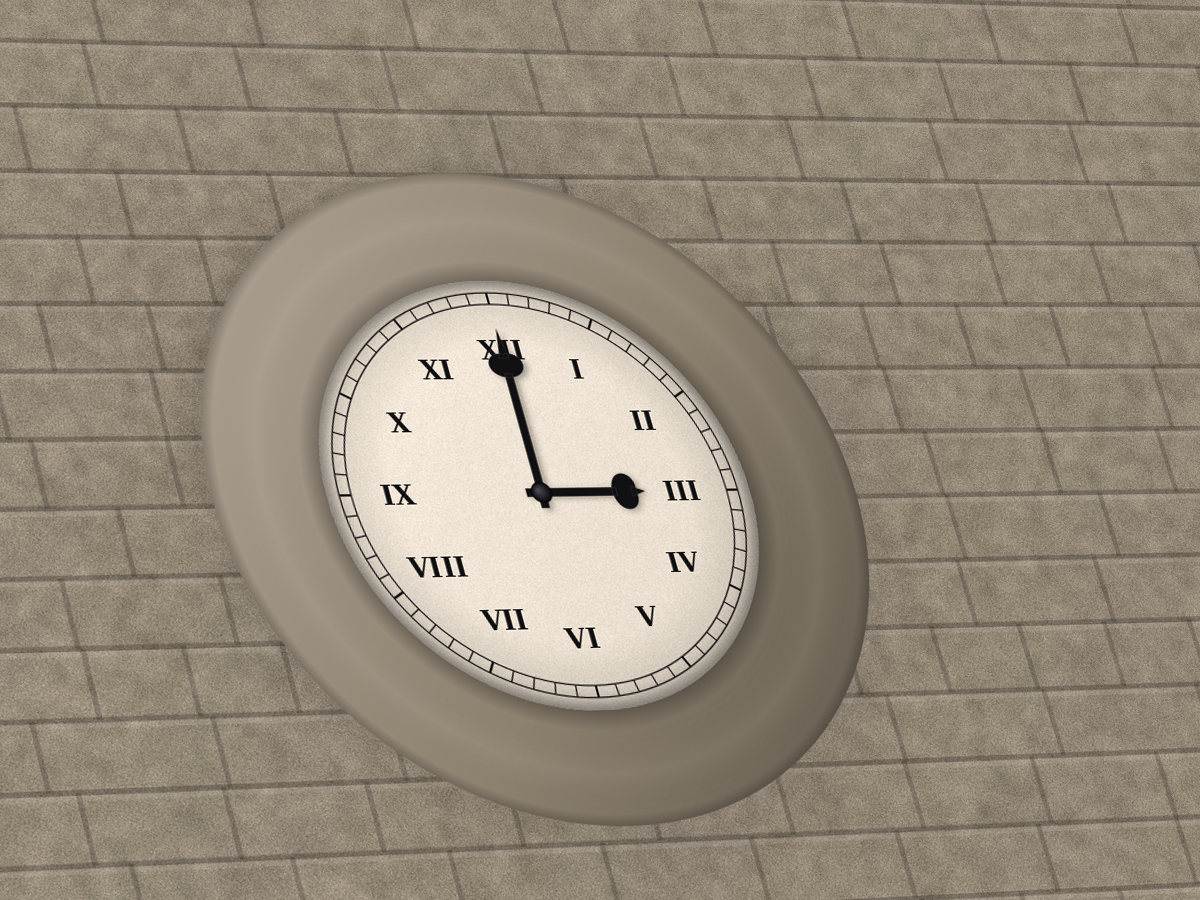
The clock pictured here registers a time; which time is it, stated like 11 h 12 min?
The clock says 3 h 00 min
